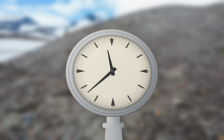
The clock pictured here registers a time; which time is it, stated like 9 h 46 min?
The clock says 11 h 38 min
